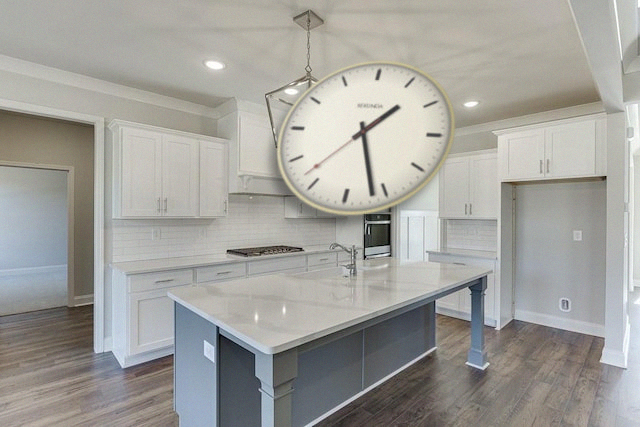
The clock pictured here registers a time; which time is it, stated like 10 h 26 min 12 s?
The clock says 1 h 26 min 37 s
